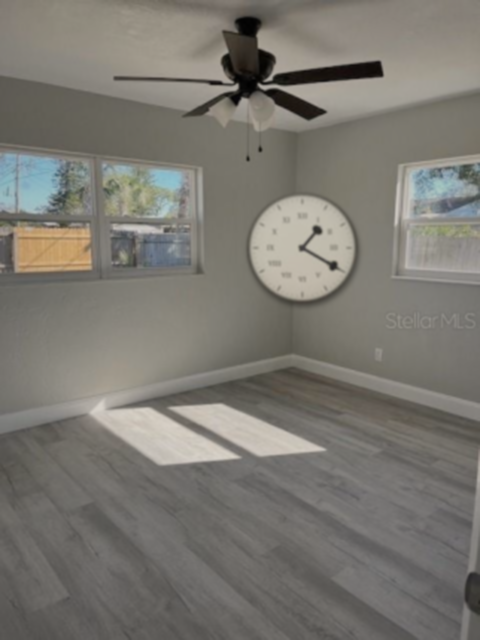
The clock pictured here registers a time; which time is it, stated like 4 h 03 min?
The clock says 1 h 20 min
